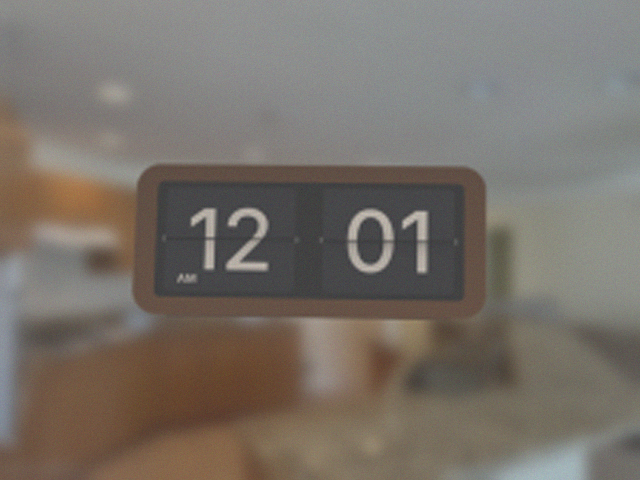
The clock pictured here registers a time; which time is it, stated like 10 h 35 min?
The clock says 12 h 01 min
